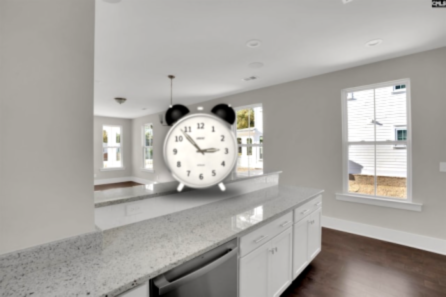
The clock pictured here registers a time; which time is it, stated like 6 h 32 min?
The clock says 2 h 53 min
